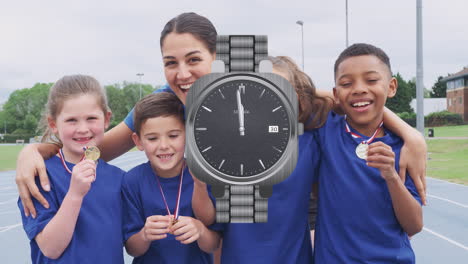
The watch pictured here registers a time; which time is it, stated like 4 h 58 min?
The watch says 11 h 59 min
